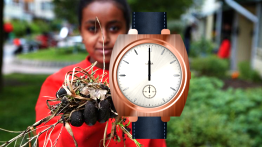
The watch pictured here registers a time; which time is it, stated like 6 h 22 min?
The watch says 12 h 00 min
